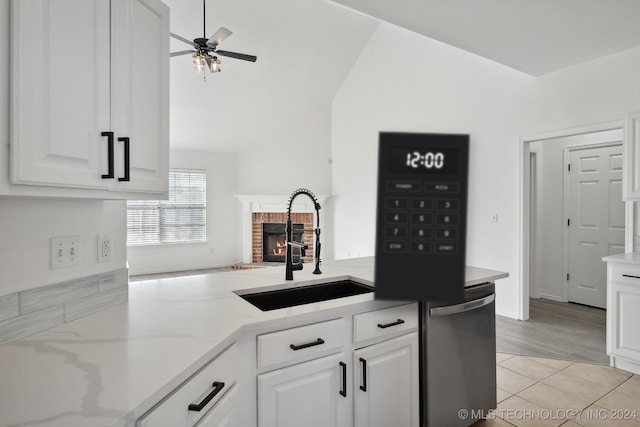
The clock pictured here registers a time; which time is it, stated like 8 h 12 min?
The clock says 12 h 00 min
